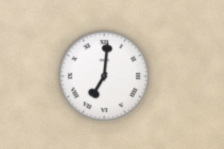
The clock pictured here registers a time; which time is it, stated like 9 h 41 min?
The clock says 7 h 01 min
